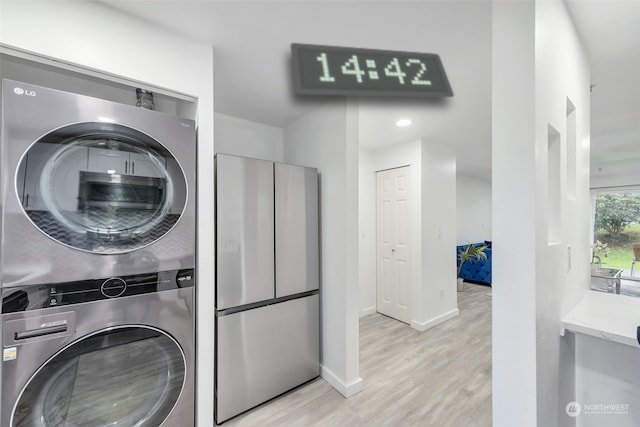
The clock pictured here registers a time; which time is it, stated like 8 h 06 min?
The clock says 14 h 42 min
